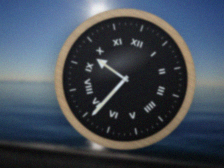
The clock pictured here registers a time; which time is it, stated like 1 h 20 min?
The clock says 9 h 34 min
